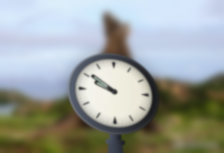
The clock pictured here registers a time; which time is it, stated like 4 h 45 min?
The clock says 9 h 51 min
